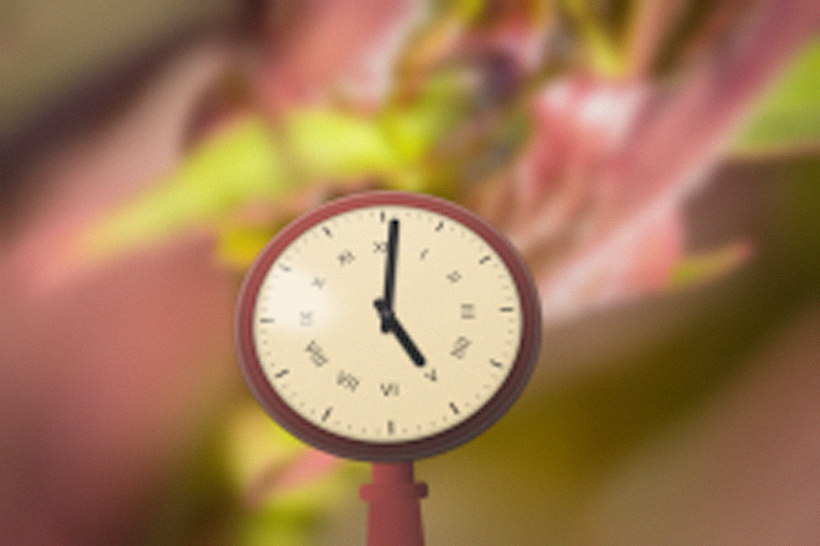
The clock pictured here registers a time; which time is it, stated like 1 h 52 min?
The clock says 5 h 01 min
